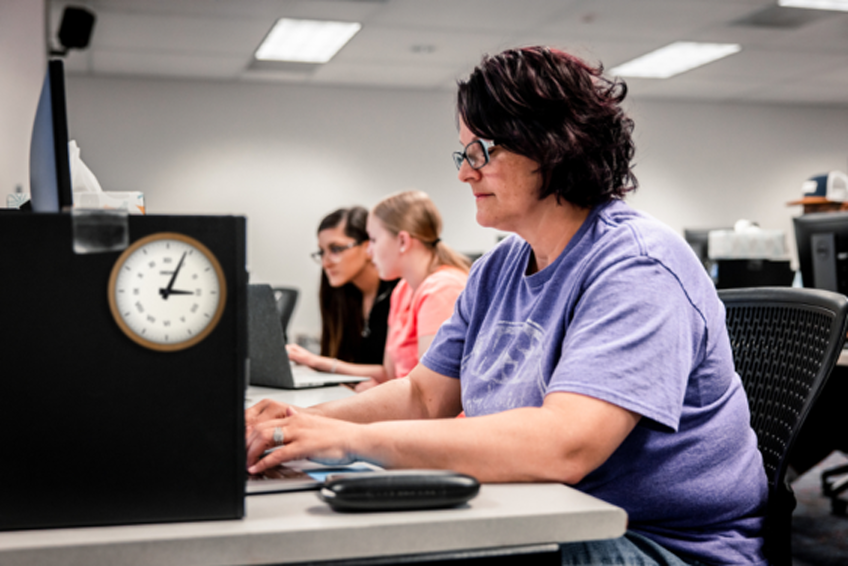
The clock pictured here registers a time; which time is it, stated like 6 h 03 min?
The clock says 3 h 04 min
